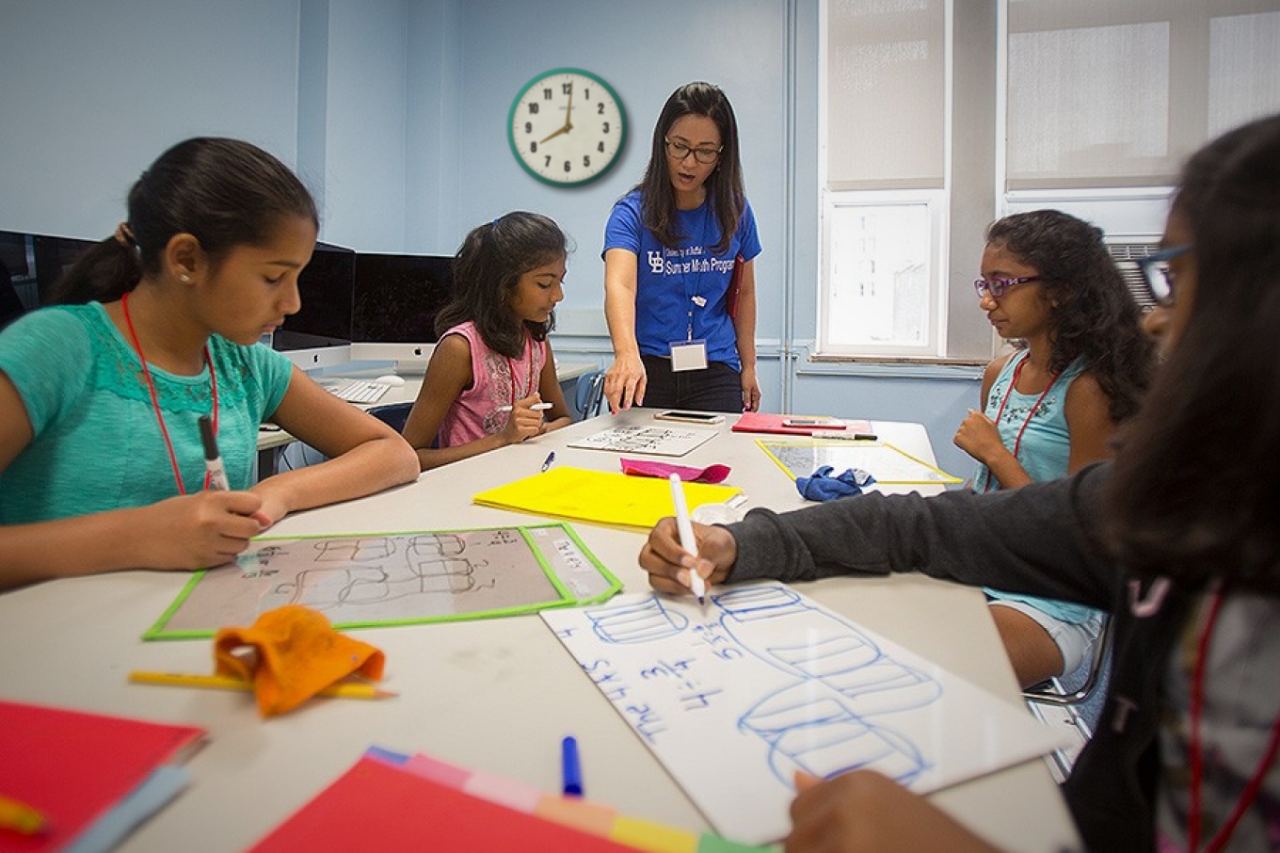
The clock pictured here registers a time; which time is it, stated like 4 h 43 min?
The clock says 8 h 01 min
